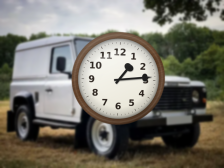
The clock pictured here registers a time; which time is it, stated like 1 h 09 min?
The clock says 1 h 14 min
